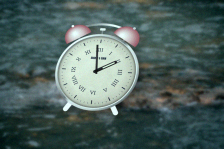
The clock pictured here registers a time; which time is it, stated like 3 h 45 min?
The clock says 1 h 59 min
